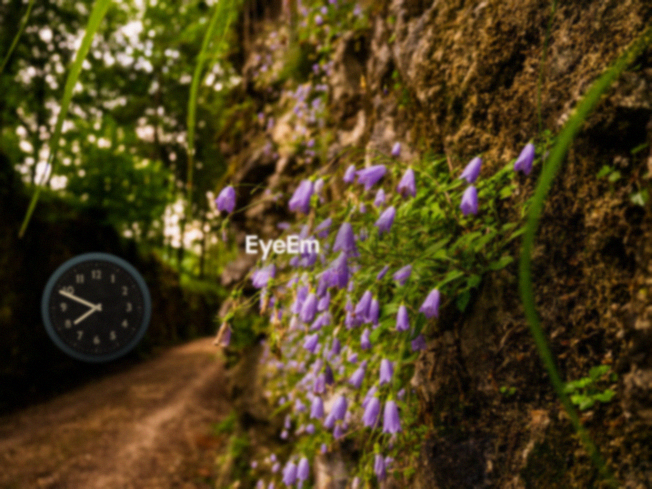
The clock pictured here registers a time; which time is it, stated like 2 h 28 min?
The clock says 7 h 49 min
